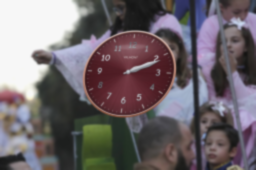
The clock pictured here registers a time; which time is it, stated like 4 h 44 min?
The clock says 2 h 11 min
